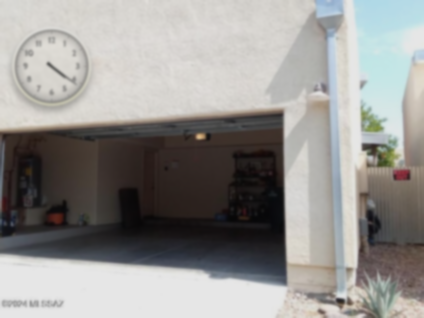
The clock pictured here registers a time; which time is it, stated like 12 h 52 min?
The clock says 4 h 21 min
